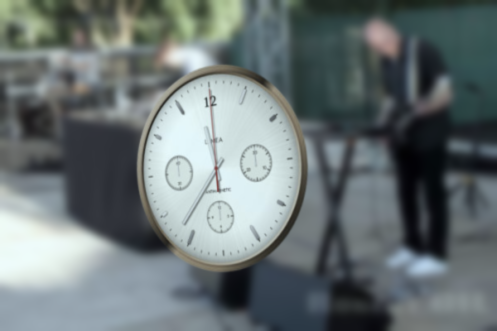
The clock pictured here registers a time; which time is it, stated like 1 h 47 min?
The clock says 11 h 37 min
